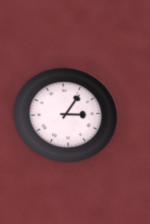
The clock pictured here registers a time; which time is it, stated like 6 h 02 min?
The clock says 3 h 06 min
